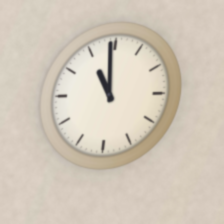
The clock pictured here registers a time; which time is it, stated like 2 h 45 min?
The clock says 10 h 59 min
